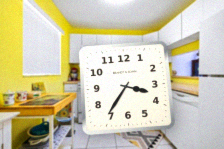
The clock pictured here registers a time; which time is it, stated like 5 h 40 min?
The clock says 3 h 36 min
